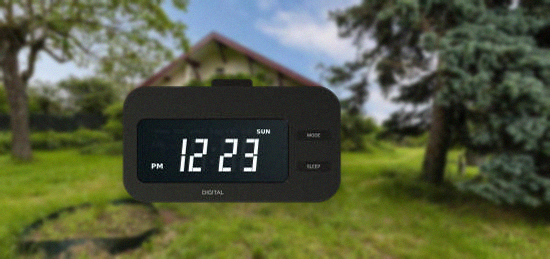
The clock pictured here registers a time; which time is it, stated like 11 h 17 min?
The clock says 12 h 23 min
